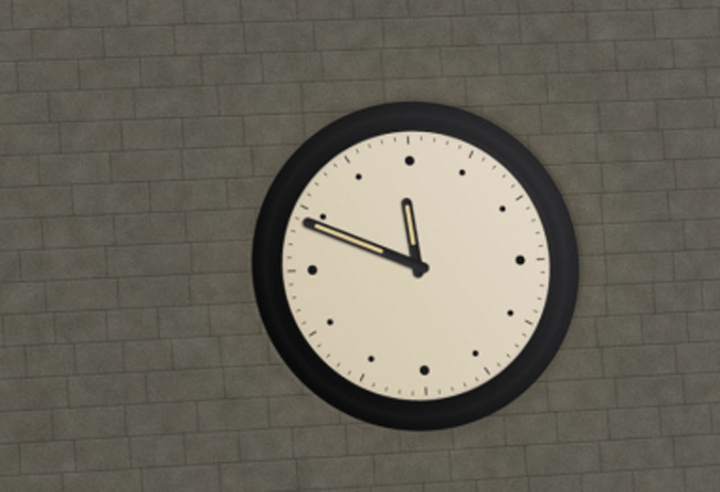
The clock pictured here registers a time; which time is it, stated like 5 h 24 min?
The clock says 11 h 49 min
